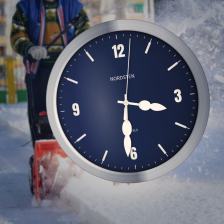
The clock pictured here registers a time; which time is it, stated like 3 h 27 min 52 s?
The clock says 3 h 31 min 02 s
